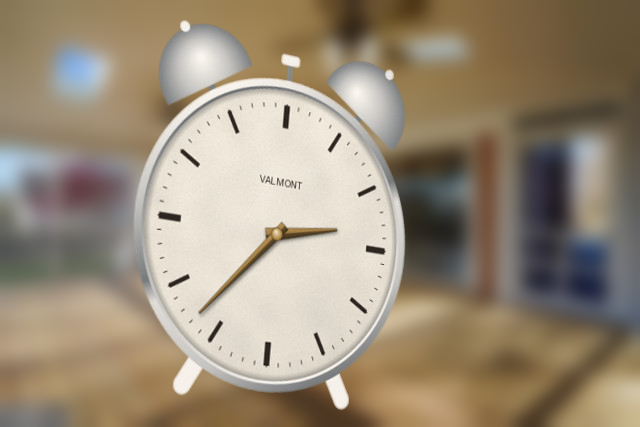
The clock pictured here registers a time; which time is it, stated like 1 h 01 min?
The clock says 2 h 37 min
